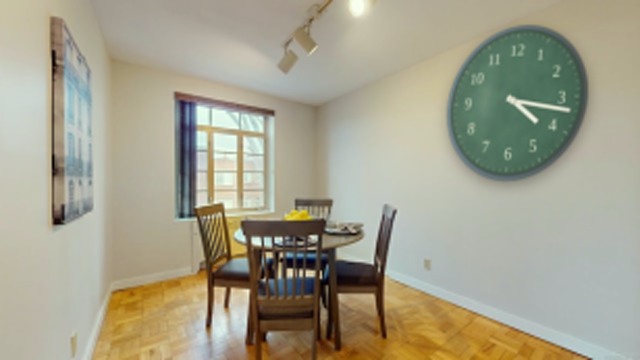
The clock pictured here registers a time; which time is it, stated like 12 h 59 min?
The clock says 4 h 17 min
